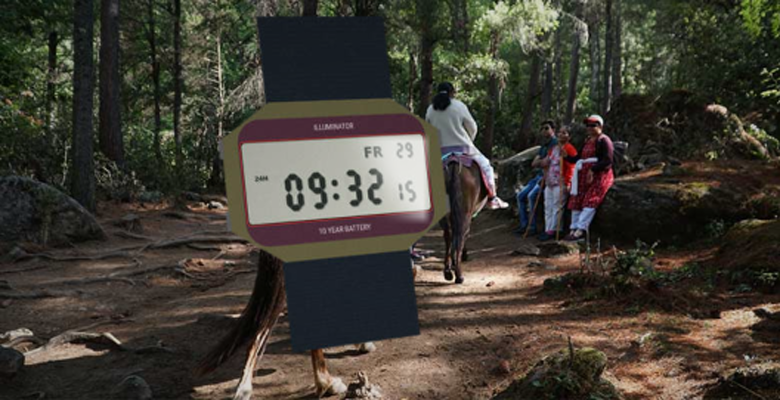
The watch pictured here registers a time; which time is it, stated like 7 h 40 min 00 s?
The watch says 9 h 32 min 15 s
